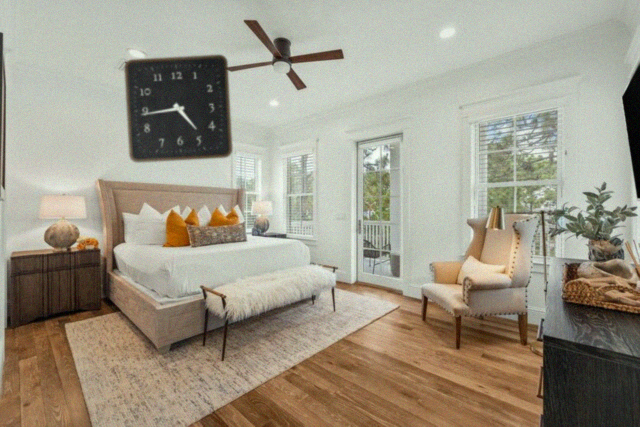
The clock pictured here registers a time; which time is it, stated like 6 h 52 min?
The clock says 4 h 44 min
